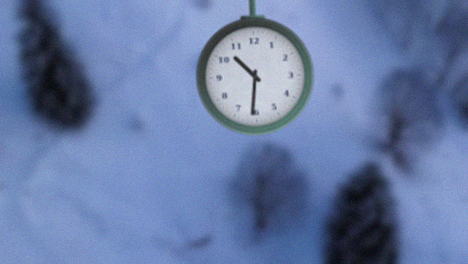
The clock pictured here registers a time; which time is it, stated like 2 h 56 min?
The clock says 10 h 31 min
